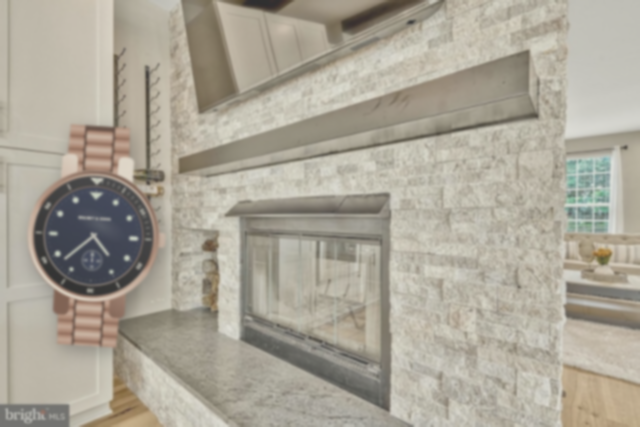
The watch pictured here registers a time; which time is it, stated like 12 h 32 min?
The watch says 4 h 38 min
